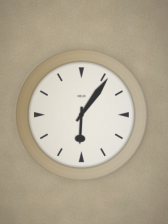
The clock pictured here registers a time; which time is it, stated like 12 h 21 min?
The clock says 6 h 06 min
